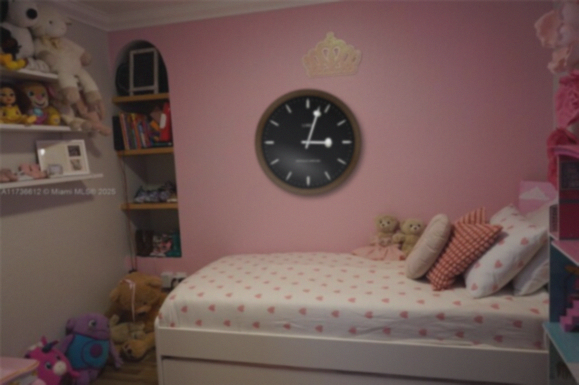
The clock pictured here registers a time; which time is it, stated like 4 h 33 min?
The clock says 3 h 03 min
